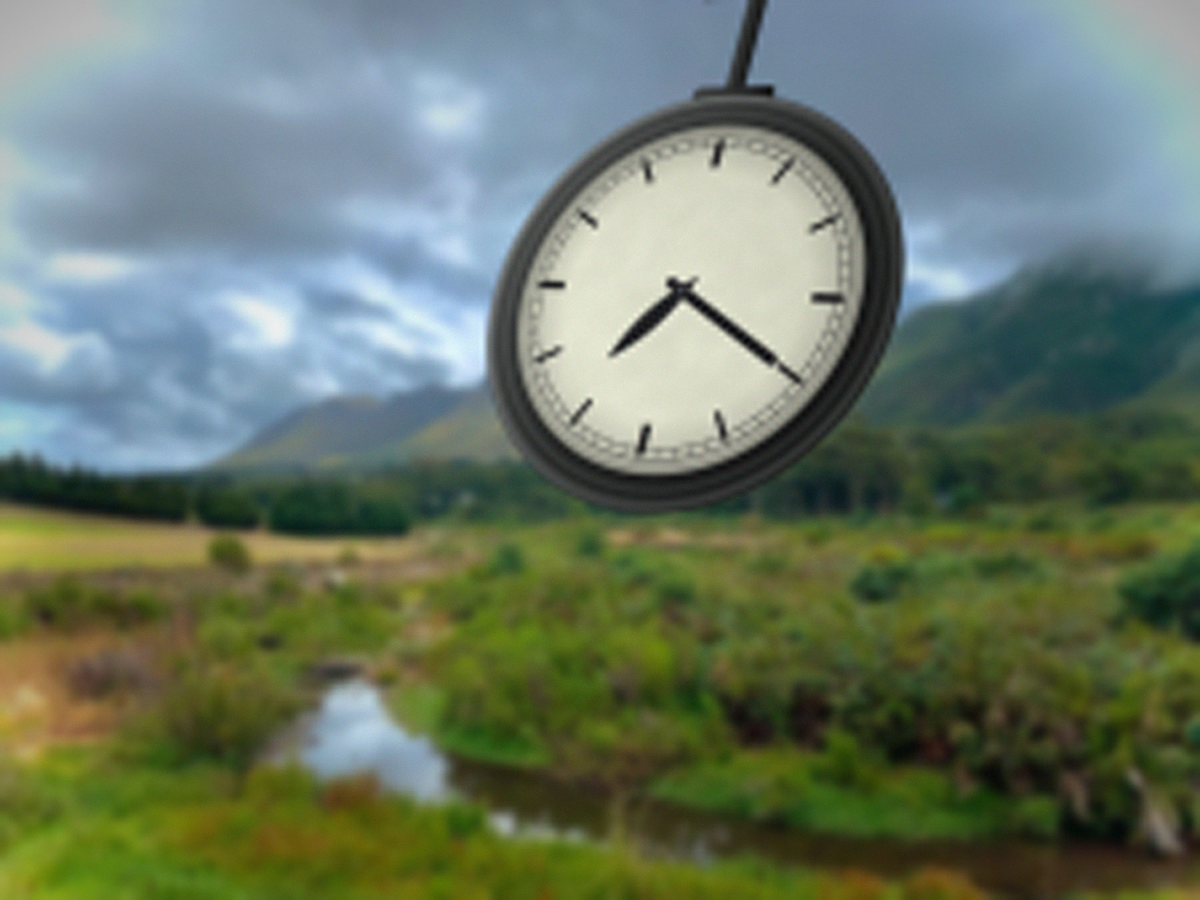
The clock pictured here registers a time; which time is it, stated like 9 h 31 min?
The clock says 7 h 20 min
